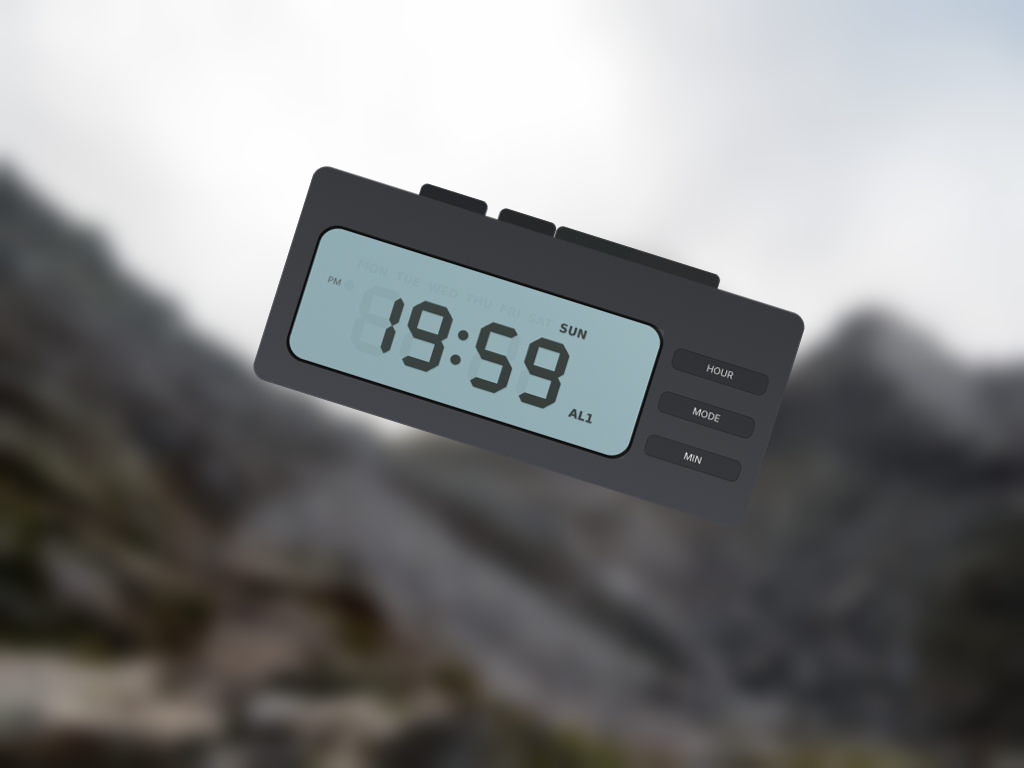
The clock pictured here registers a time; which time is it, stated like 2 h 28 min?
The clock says 19 h 59 min
